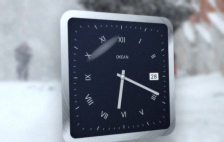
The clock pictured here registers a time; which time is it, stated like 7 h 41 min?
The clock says 6 h 19 min
